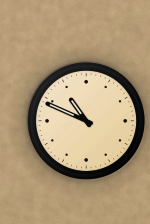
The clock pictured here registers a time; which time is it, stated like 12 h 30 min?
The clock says 10 h 49 min
